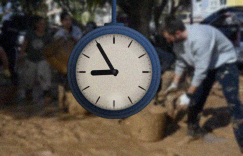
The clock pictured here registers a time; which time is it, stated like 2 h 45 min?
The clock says 8 h 55 min
